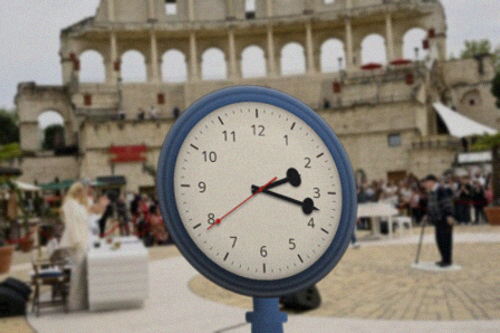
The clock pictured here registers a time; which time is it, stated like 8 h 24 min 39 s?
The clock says 2 h 17 min 39 s
